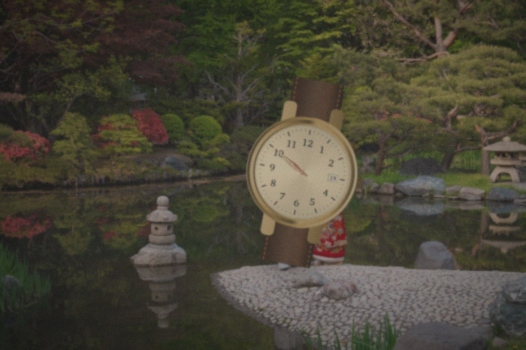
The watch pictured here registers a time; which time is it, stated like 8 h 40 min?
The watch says 9 h 50 min
